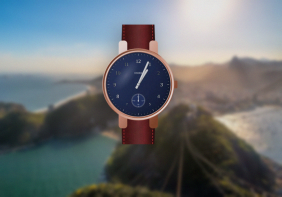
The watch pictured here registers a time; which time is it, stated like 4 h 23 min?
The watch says 1 h 04 min
